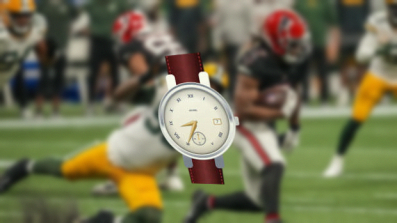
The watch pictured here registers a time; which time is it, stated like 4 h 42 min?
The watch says 8 h 35 min
